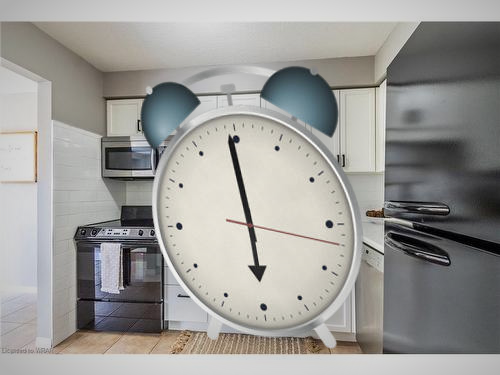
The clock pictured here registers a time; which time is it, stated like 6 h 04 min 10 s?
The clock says 5 h 59 min 17 s
